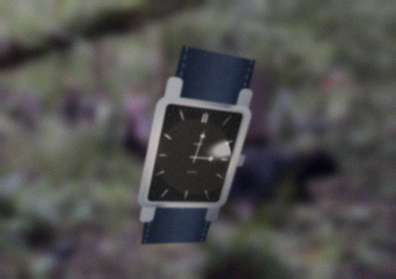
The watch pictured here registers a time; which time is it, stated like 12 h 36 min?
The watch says 3 h 01 min
